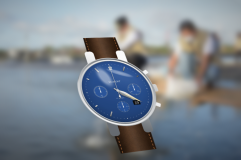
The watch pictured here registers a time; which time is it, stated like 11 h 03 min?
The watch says 4 h 21 min
